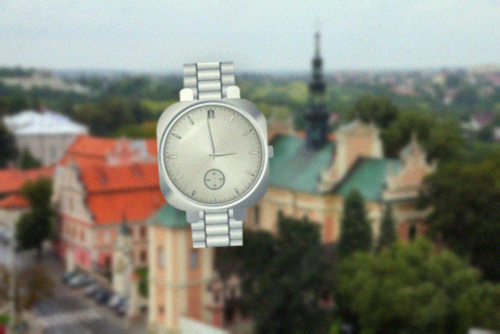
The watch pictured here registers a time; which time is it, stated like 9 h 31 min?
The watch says 2 h 59 min
